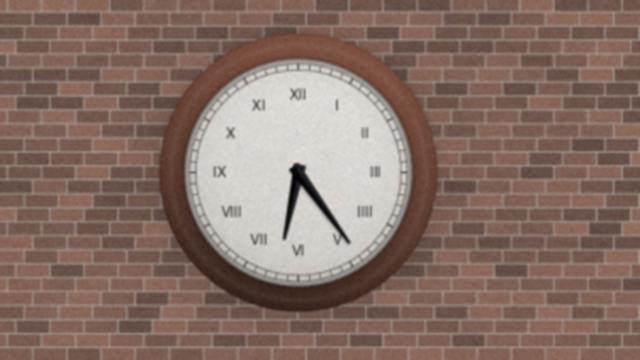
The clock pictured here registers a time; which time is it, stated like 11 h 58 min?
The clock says 6 h 24 min
